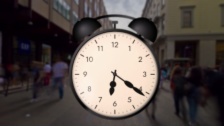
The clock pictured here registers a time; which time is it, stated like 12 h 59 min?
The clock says 6 h 21 min
